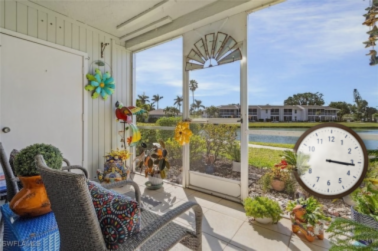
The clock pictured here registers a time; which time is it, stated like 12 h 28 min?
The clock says 3 h 16 min
